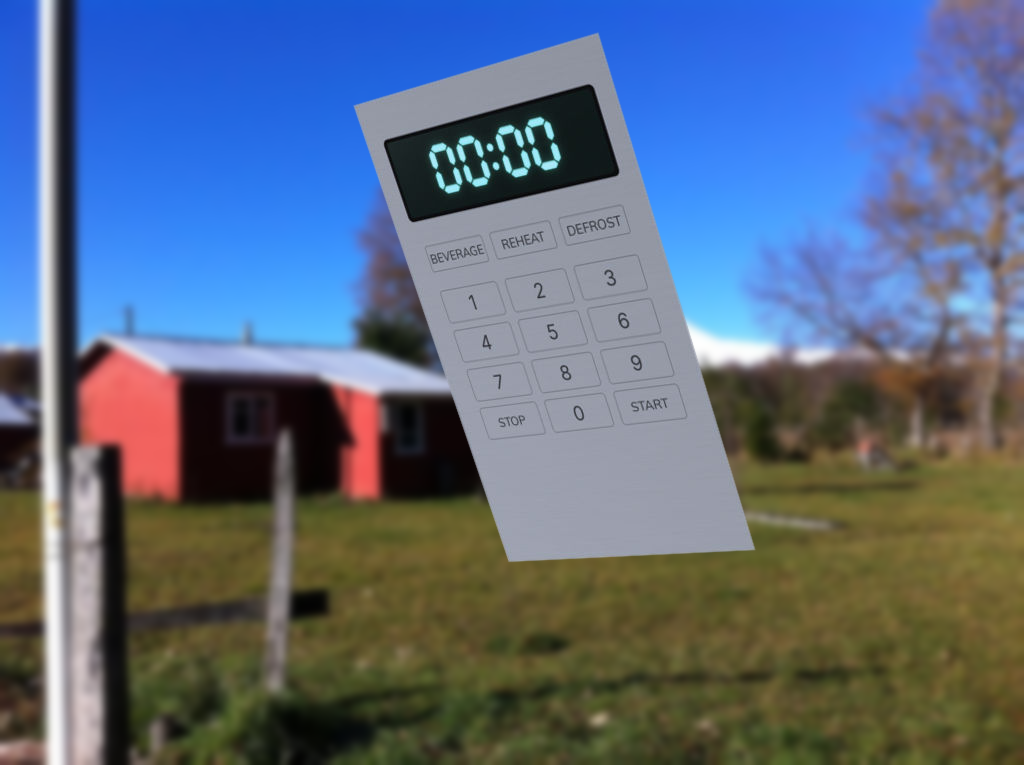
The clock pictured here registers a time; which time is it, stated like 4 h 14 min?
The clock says 0 h 00 min
